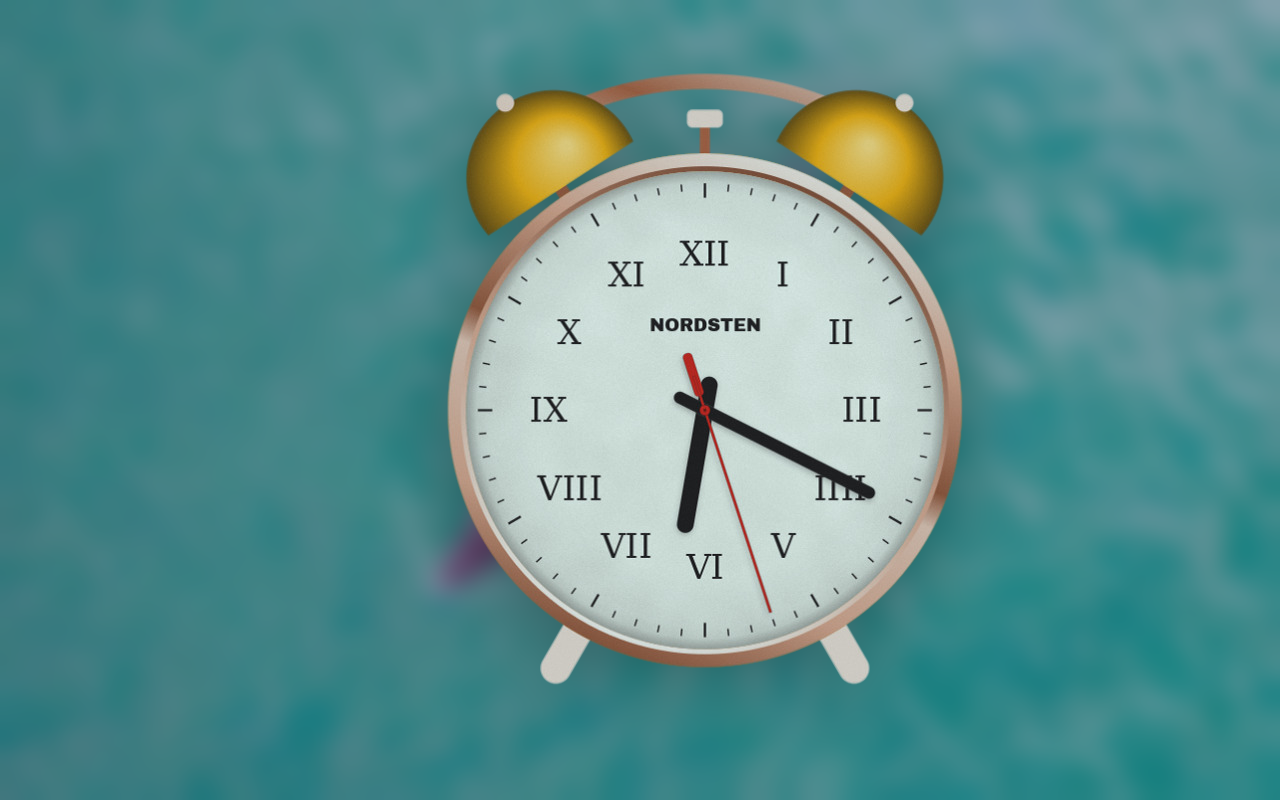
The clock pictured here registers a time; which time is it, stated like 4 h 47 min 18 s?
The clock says 6 h 19 min 27 s
